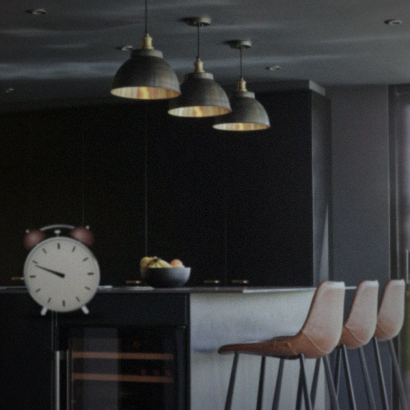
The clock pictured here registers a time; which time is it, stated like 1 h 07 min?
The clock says 9 h 49 min
